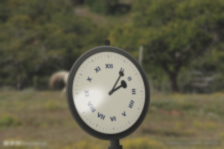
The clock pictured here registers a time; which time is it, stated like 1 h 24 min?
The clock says 2 h 06 min
